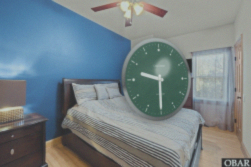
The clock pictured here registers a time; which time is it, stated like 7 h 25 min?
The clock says 9 h 30 min
